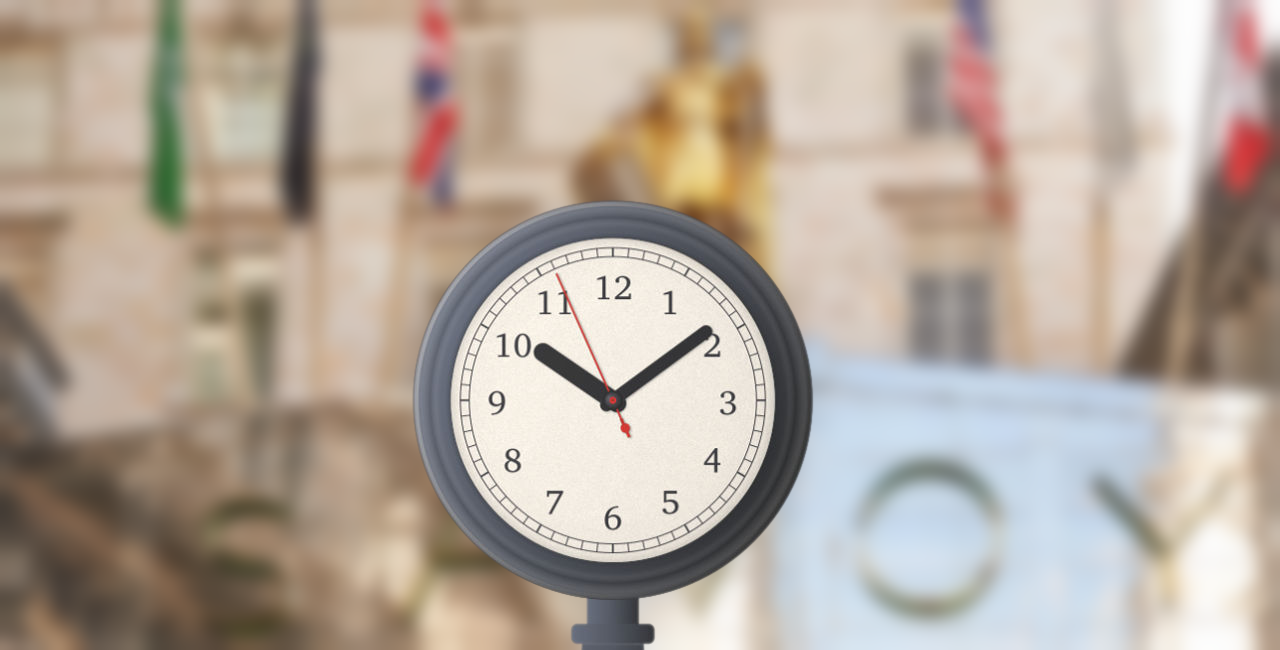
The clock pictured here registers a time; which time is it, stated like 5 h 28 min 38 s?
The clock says 10 h 08 min 56 s
